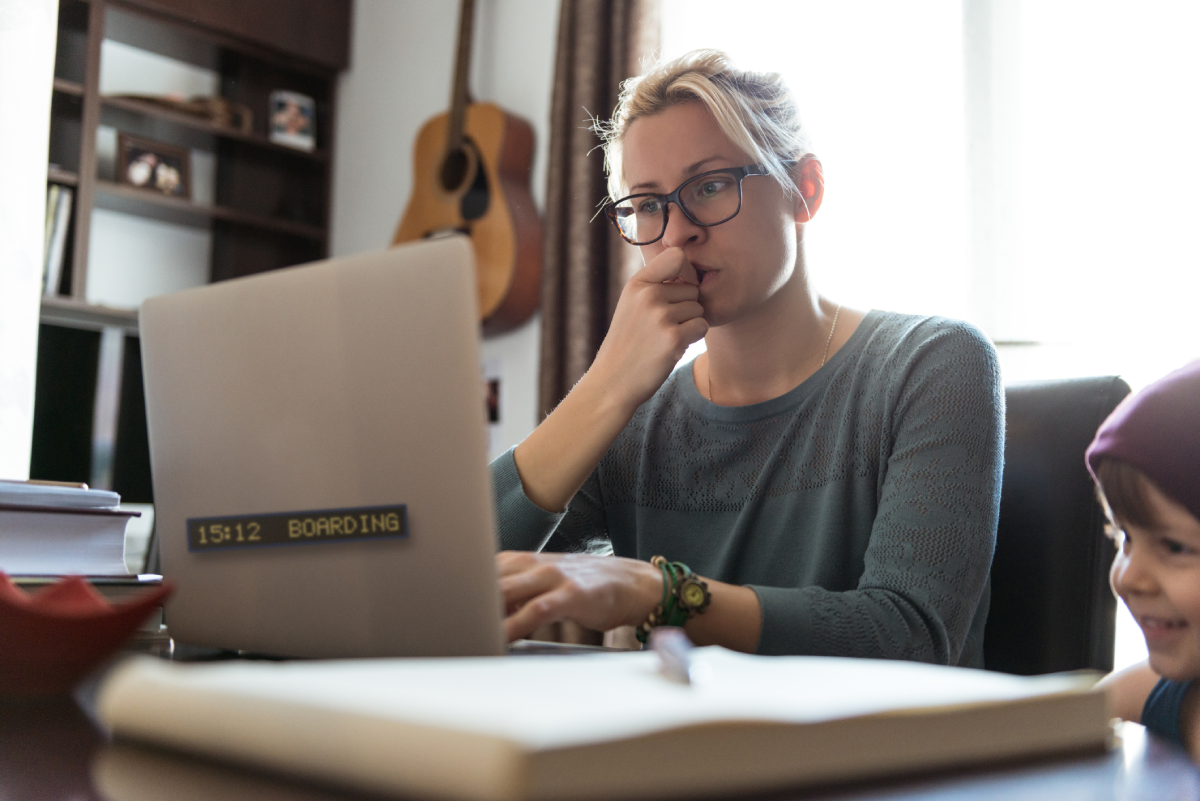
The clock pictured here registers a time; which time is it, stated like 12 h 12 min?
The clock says 15 h 12 min
